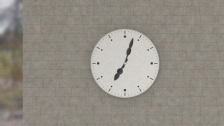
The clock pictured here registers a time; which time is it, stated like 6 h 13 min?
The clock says 7 h 03 min
